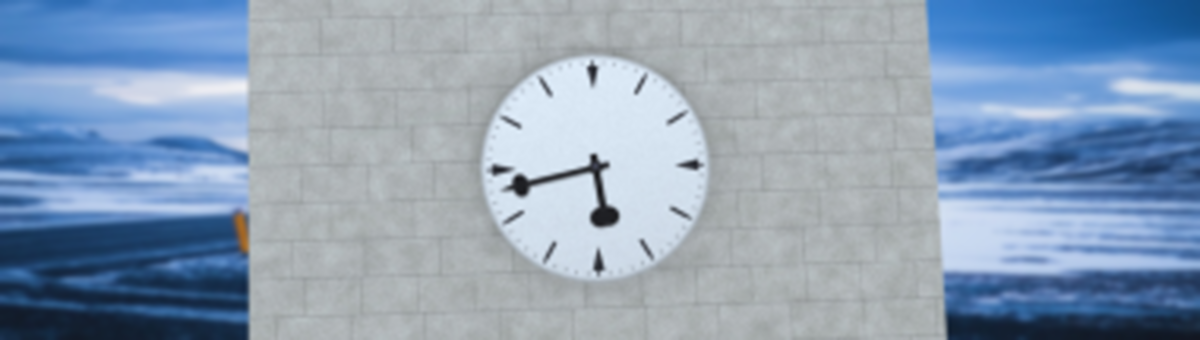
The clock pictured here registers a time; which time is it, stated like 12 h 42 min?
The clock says 5 h 43 min
